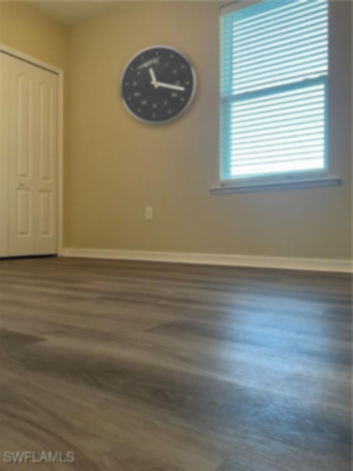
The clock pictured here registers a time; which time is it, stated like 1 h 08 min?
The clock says 11 h 17 min
